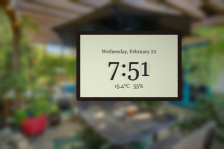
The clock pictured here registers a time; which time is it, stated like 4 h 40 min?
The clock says 7 h 51 min
